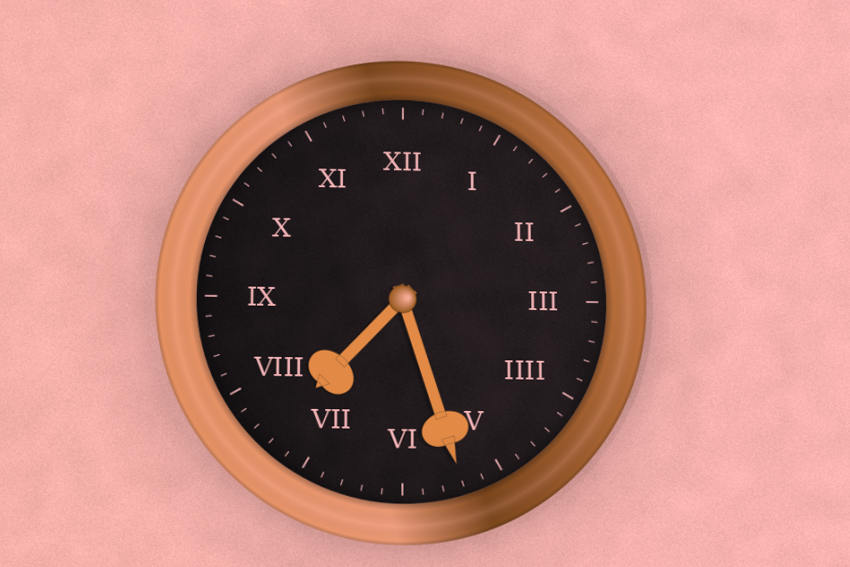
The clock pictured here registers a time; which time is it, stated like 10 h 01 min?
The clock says 7 h 27 min
